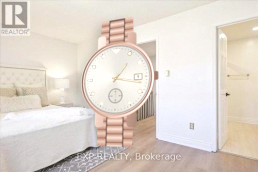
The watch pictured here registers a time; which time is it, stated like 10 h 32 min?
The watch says 1 h 17 min
